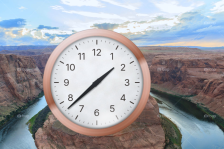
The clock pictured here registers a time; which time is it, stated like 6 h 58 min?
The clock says 1 h 38 min
